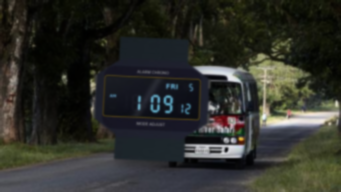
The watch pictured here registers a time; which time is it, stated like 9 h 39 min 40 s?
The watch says 1 h 09 min 12 s
